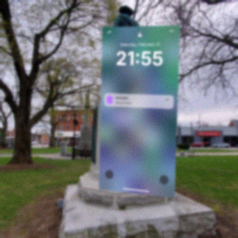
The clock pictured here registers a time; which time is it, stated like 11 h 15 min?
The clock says 21 h 55 min
